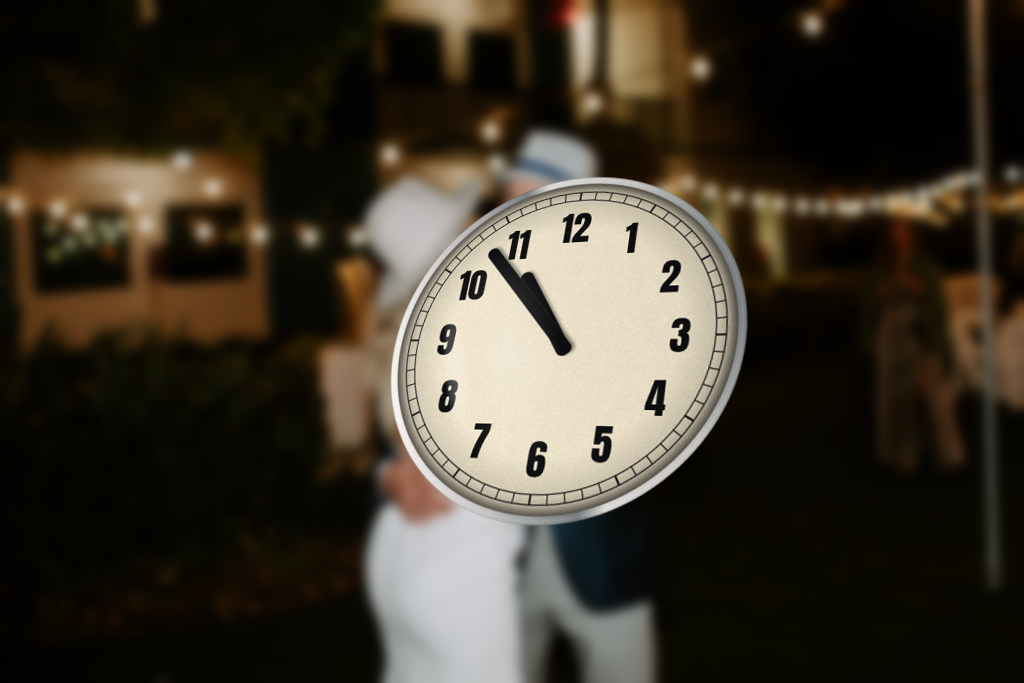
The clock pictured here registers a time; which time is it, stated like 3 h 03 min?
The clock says 10 h 53 min
